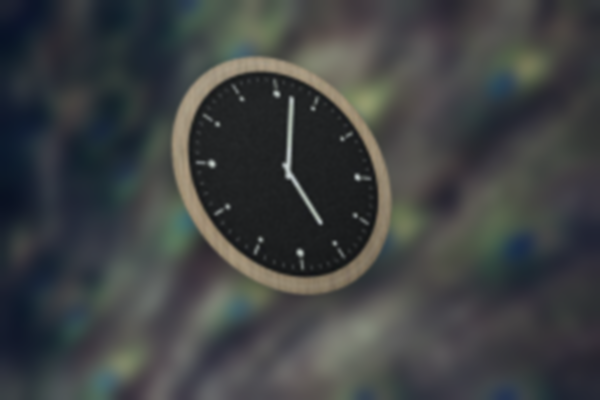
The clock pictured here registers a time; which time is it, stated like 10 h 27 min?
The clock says 5 h 02 min
